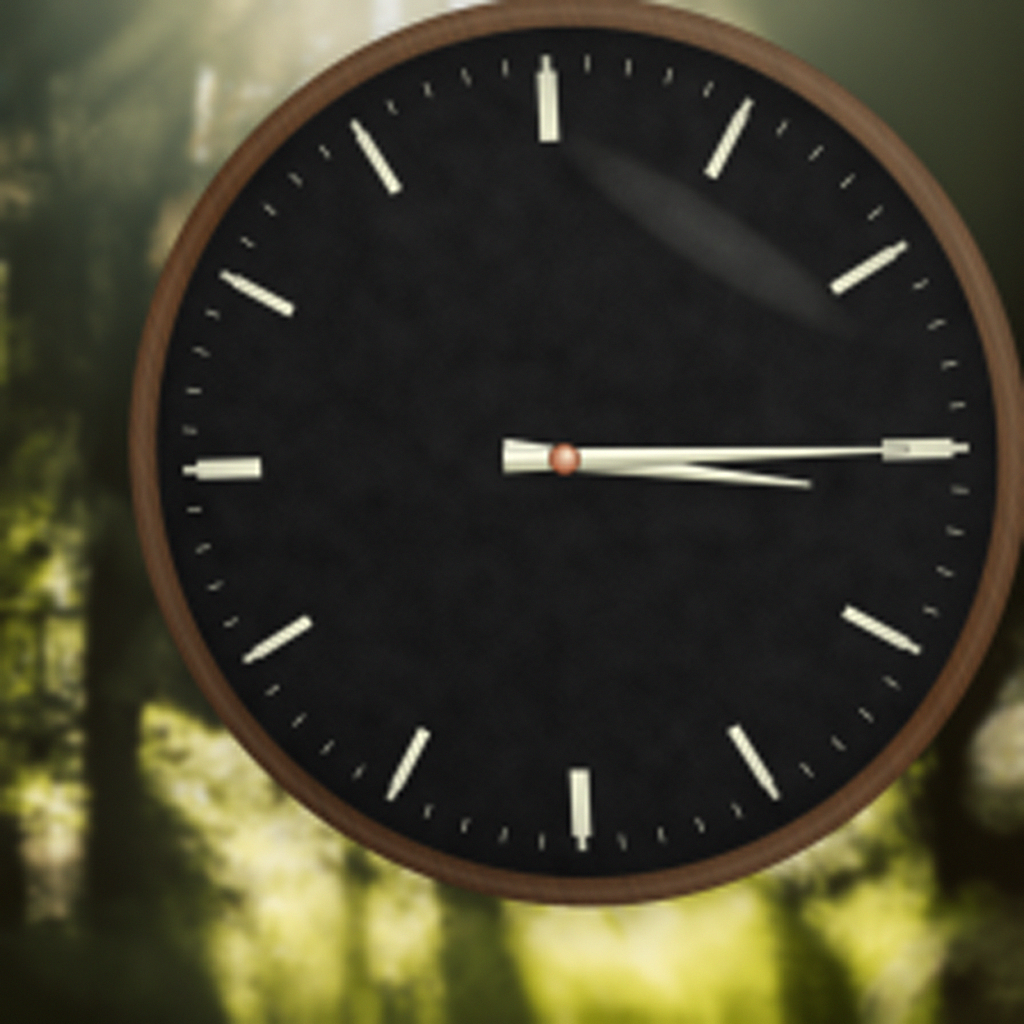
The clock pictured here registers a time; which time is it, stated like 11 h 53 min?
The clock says 3 h 15 min
